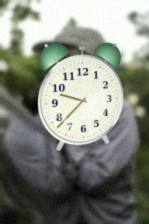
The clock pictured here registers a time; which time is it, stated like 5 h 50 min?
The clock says 9 h 38 min
